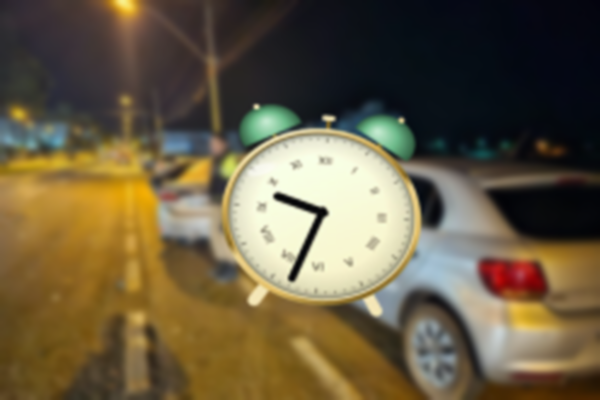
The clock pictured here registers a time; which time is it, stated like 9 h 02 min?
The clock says 9 h 33 min
